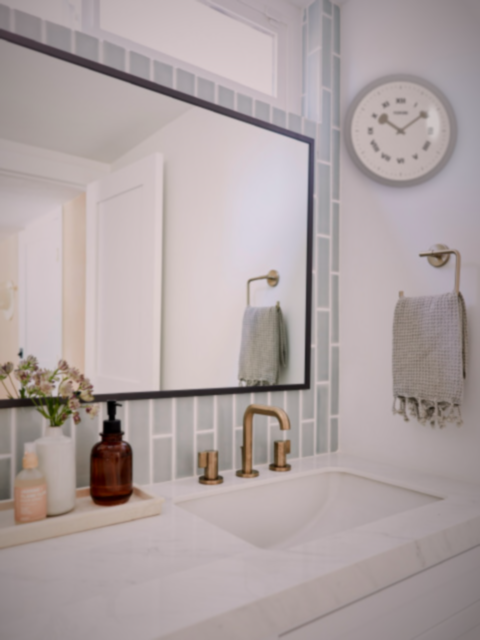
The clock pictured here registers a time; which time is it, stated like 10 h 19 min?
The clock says 10 h 09 min
